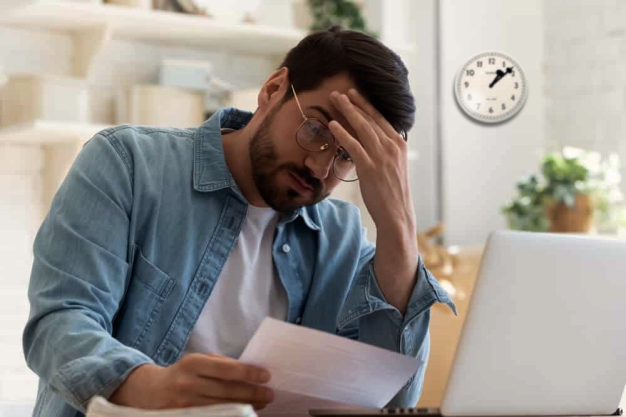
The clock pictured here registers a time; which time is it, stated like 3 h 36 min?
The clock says 1 h 08 min
